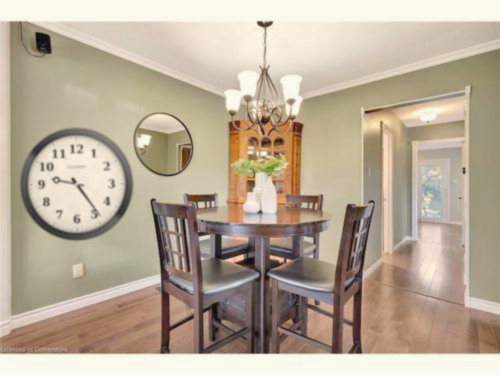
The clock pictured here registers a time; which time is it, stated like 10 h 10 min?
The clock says 9 h 24 min
